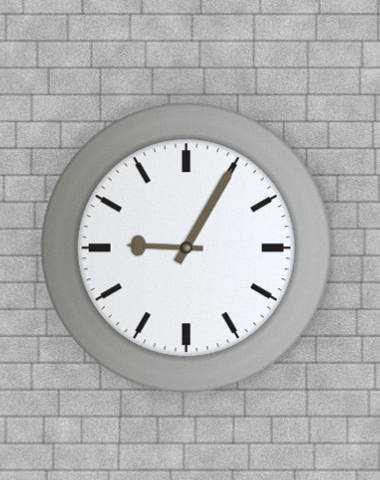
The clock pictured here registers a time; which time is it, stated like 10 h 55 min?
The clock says 9 h 05 min
